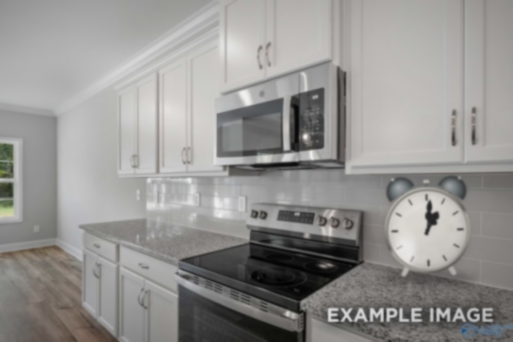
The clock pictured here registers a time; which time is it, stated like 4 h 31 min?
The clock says 1 h 01 min
